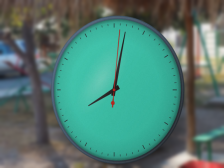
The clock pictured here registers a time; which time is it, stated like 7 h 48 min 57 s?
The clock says 8 h 02 min 01 s
